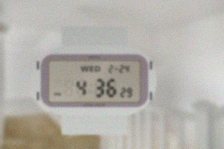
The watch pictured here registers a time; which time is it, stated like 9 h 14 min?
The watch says 4 h 36 min
